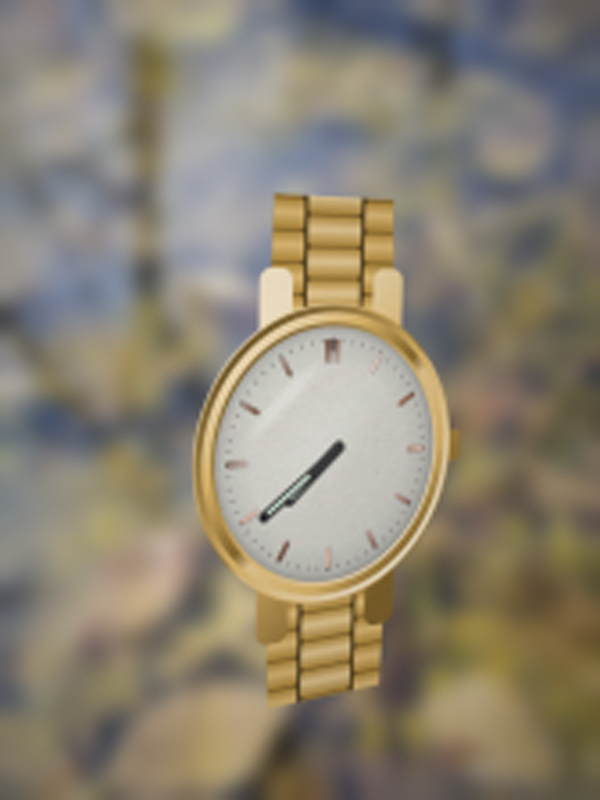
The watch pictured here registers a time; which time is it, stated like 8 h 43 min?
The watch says 7 h 39 min
